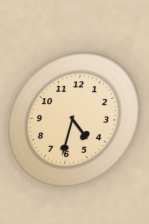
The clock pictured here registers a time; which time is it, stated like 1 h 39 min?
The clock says 4 h 31 min
